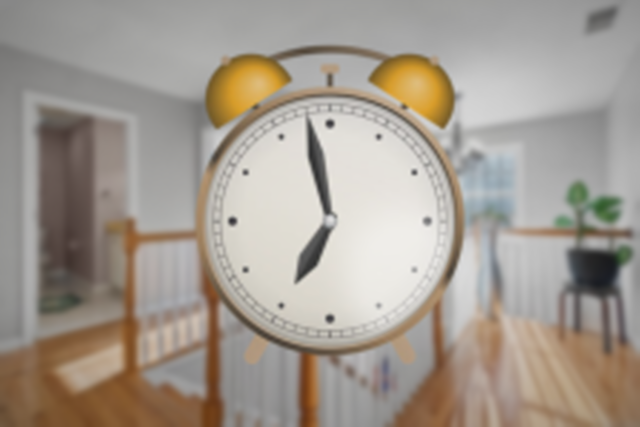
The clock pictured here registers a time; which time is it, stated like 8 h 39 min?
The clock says 6 h 58 min
